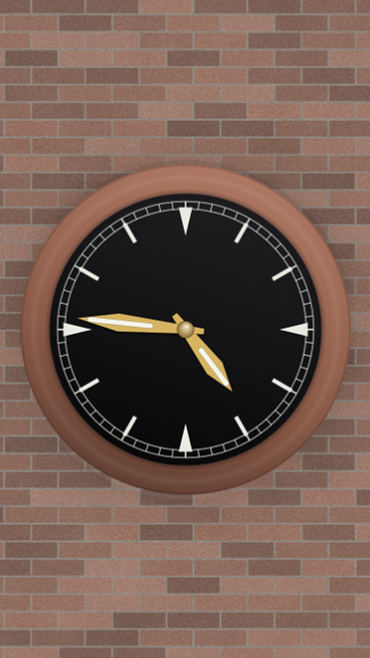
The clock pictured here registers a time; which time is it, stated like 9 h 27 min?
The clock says 4 h 46 min
